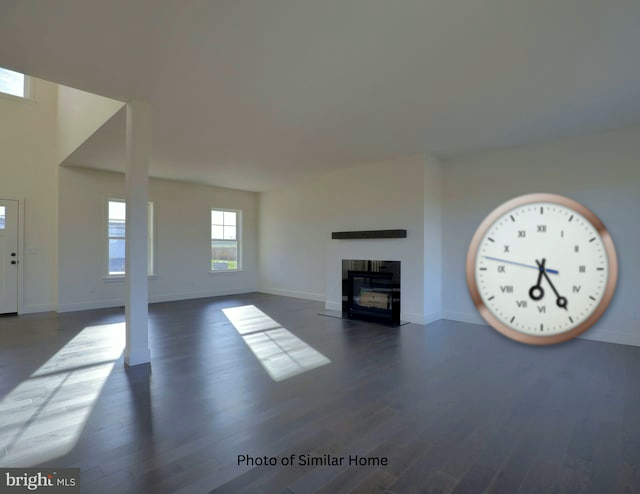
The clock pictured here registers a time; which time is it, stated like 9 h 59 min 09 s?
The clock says 6 h 24 min 47 s
